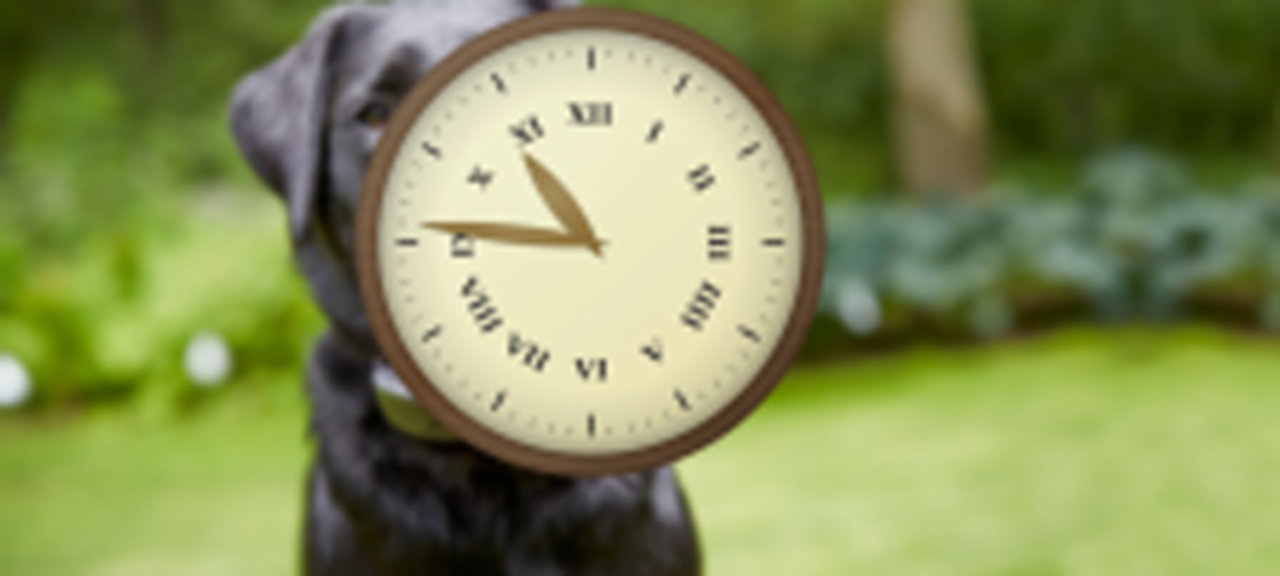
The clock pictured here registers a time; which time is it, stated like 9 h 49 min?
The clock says 10 h 46 min
